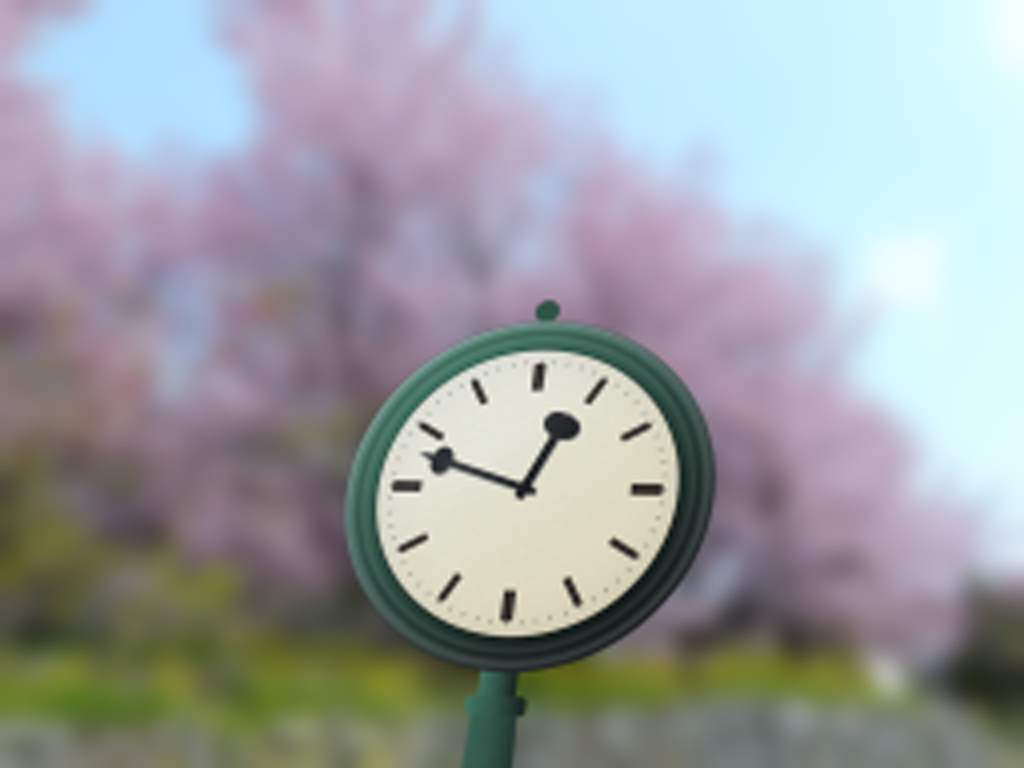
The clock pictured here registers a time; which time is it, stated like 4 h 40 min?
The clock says 12 h 48 min
